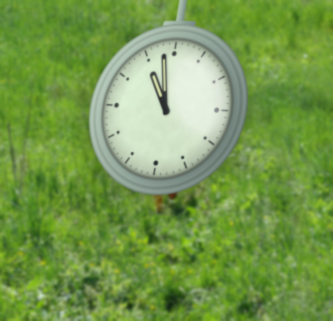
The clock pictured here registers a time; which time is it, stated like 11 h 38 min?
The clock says 10 h 58 min
